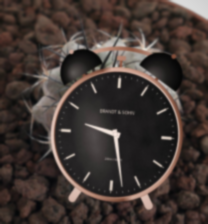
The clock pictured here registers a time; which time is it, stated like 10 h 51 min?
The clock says 9 h 28 min
